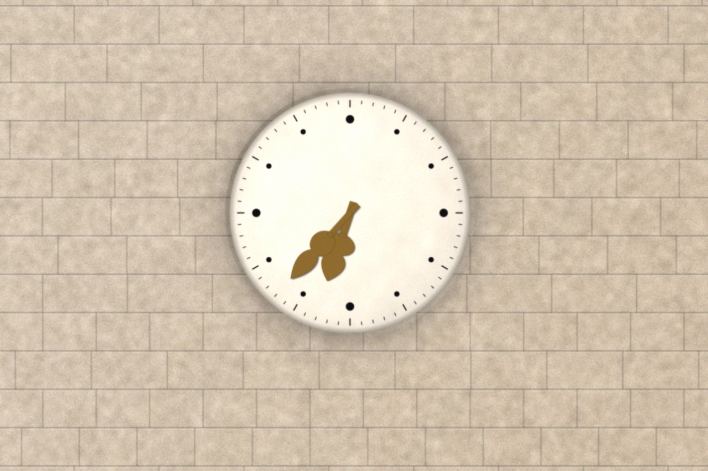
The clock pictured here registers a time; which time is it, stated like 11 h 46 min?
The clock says 6 h 37 min
